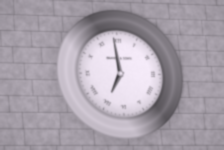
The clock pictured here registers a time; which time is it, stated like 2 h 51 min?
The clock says 6 h 59 min
